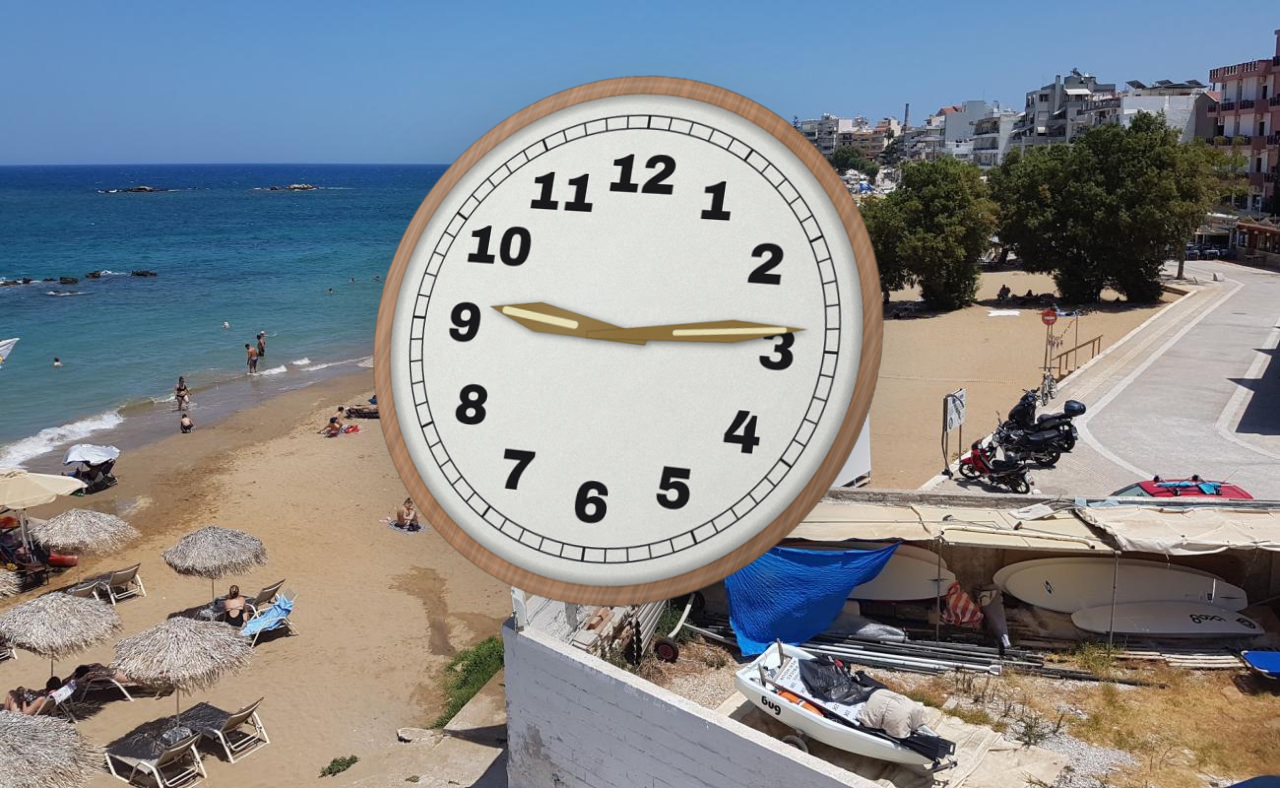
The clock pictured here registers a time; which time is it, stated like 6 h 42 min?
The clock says 9 h 14 min
